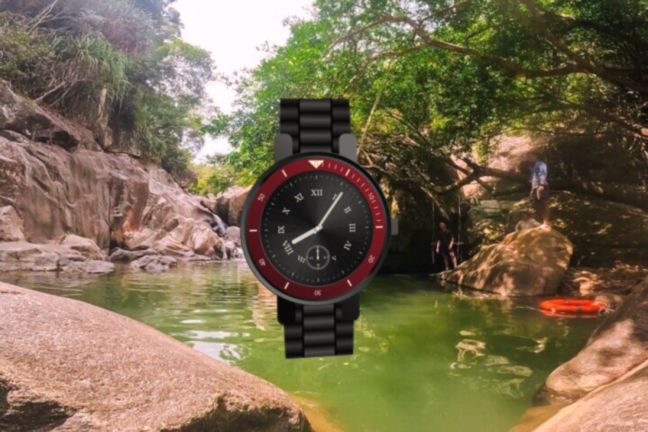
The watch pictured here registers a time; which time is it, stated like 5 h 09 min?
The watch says 8 h 06 min
